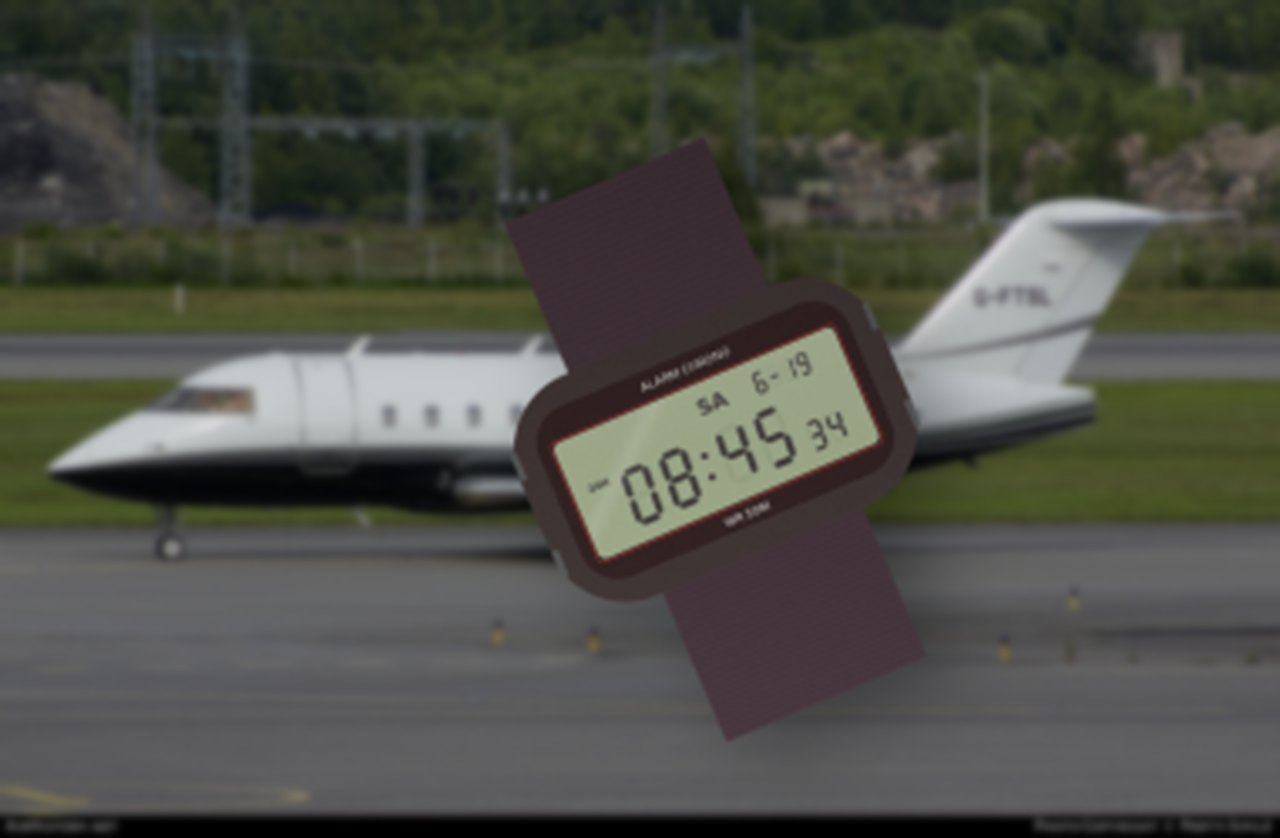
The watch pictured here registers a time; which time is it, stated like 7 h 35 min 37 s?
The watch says 8 h 45 min 34 s
